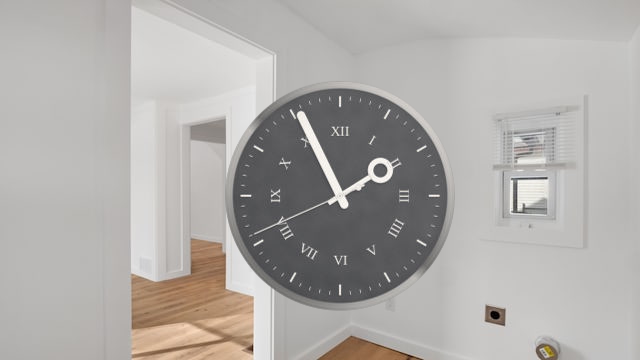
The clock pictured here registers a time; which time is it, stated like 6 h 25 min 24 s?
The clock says 1 h 55 min 41 s
